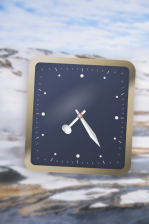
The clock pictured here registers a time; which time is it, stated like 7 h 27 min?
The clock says 7 h 24 min
